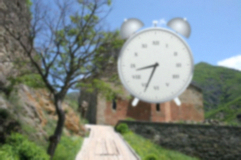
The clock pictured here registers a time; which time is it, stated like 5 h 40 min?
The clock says 8 h 34 min
